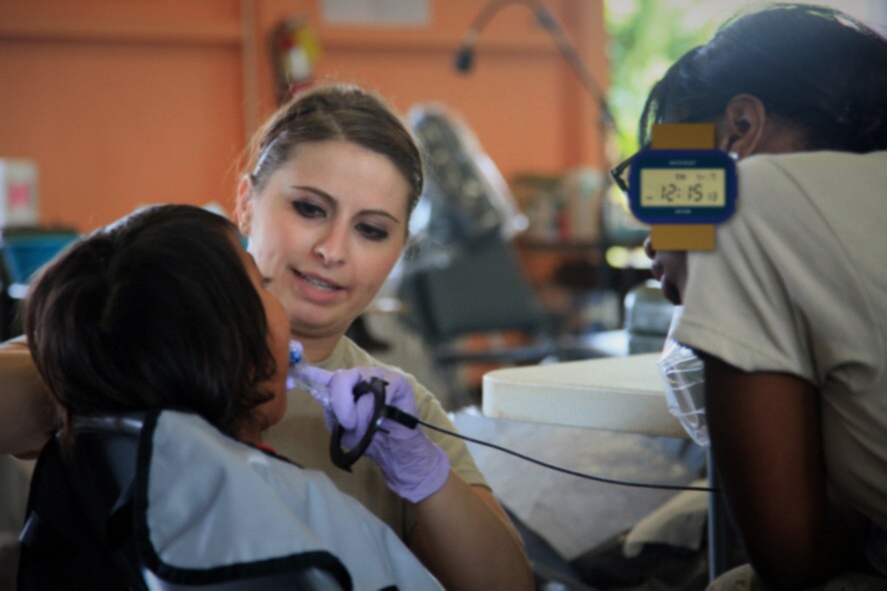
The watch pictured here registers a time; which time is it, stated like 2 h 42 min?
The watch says 12 h 15 min
